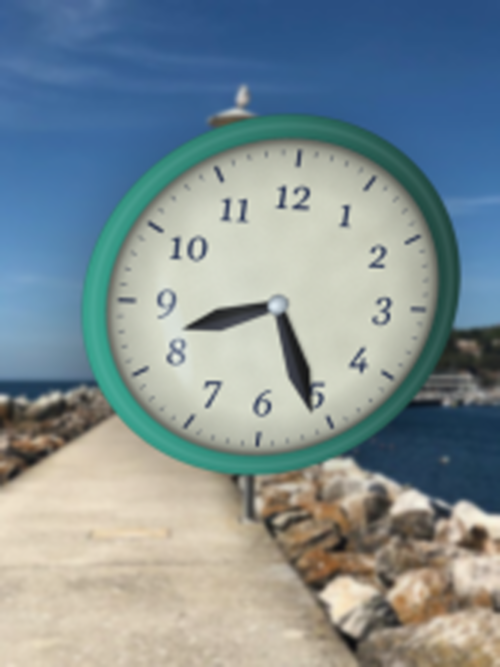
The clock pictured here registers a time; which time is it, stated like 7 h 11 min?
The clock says 8 h 26 min
